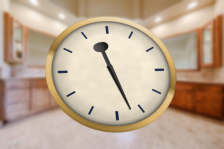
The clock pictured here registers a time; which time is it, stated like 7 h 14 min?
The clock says 11 h 27 min
